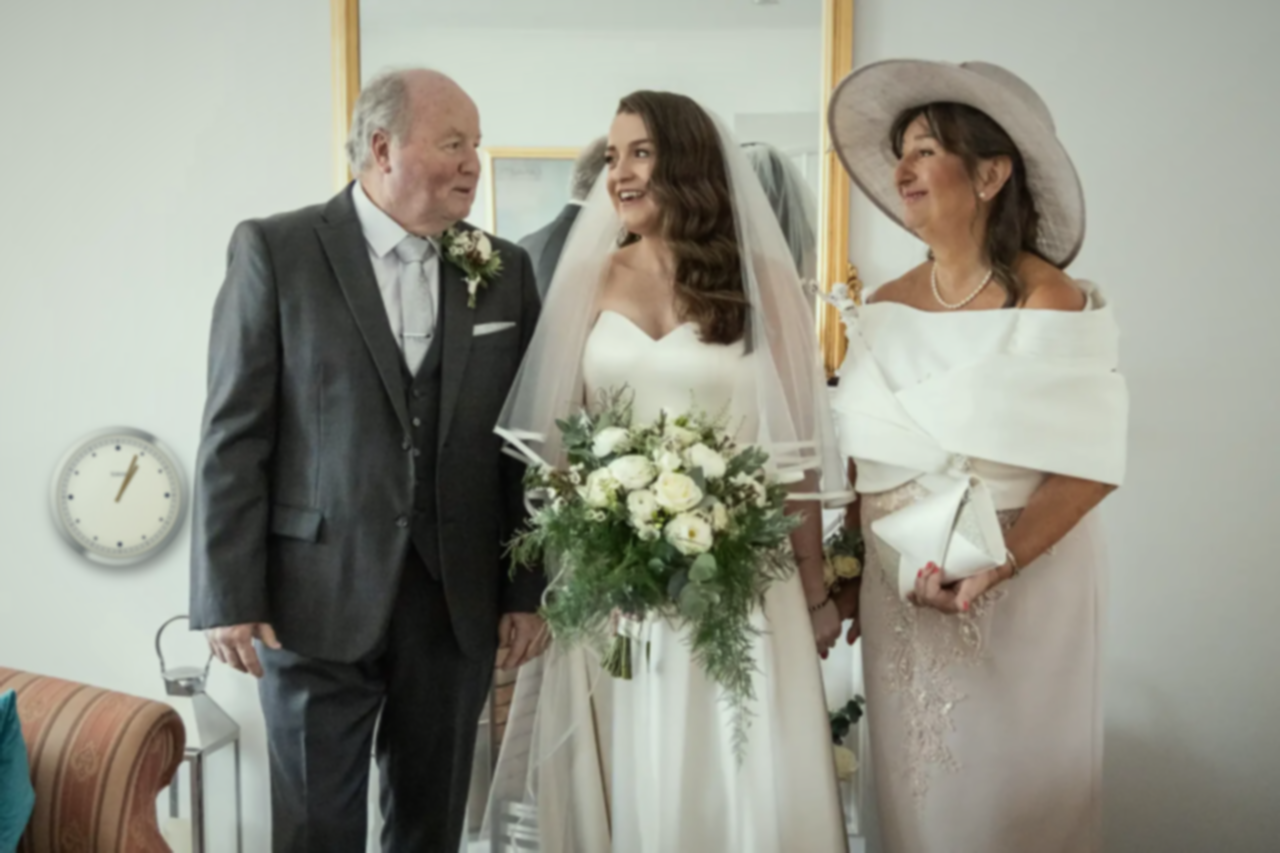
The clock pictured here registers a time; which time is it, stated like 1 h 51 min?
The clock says 1 h 04 min
